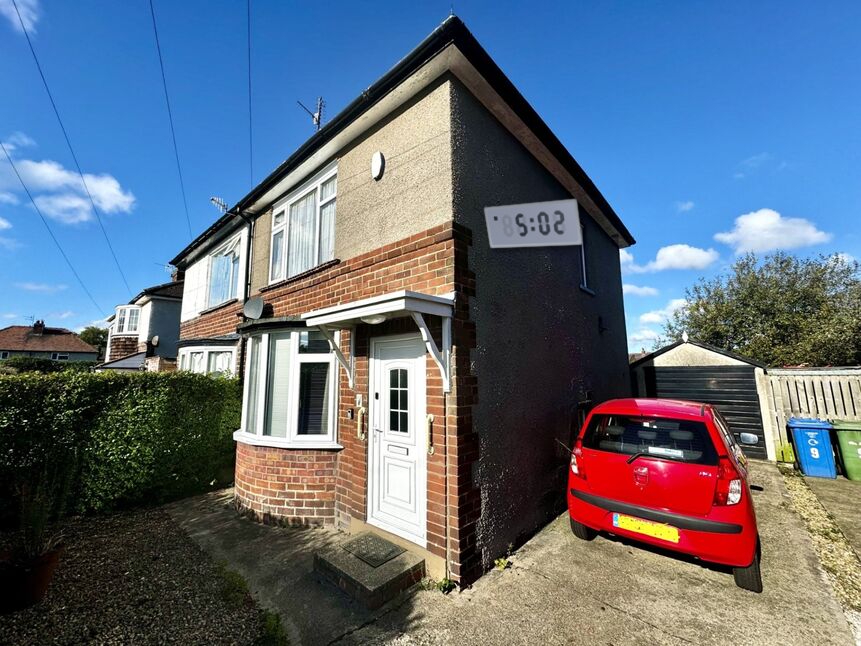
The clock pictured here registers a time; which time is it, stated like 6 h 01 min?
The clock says 5 h 02 min
